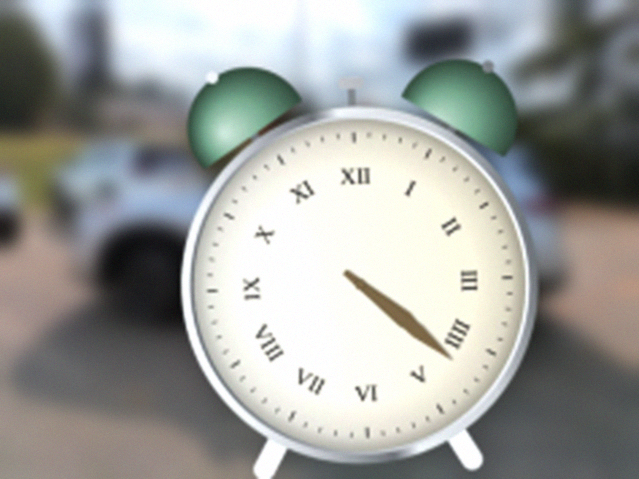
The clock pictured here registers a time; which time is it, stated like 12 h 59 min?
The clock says 4 h 22 min
